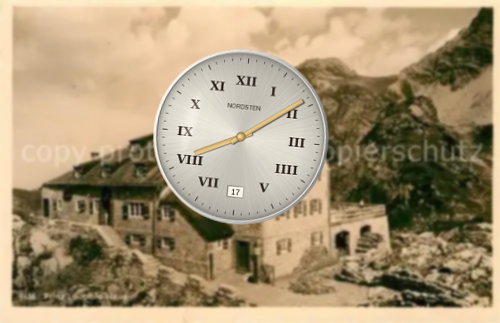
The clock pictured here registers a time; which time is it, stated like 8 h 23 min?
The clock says 8 h 09 min
